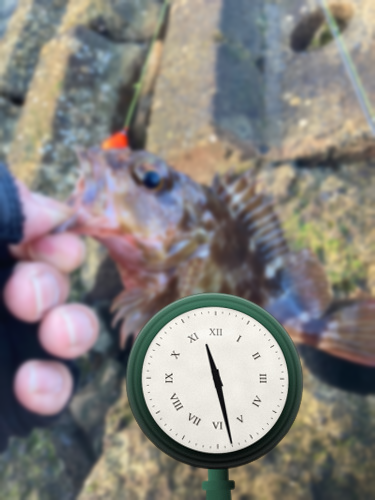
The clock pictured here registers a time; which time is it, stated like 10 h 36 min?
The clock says 11 h 28 min
